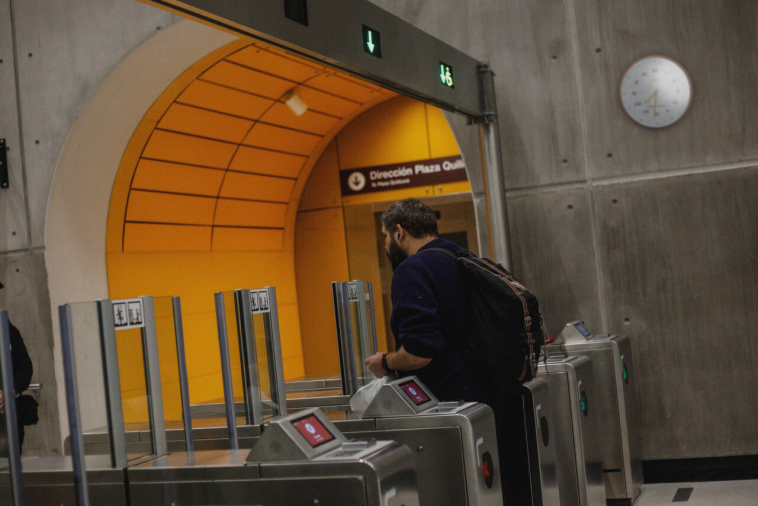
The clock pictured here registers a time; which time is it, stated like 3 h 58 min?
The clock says 7 h 31 min
